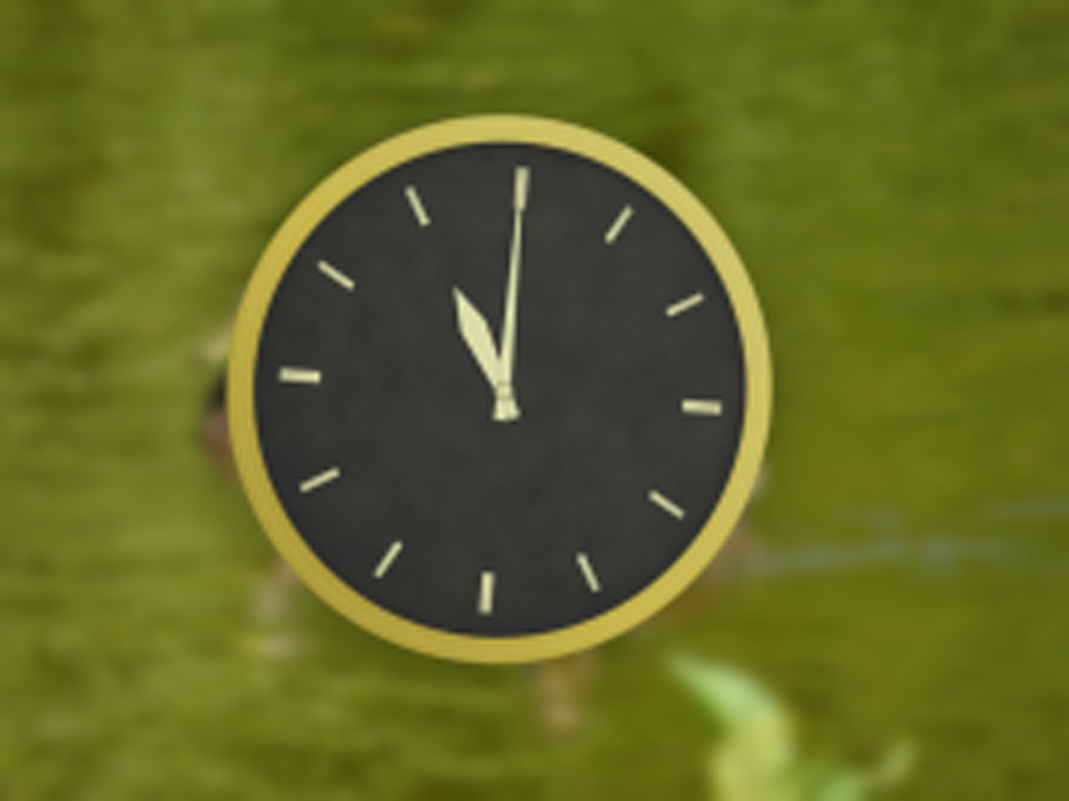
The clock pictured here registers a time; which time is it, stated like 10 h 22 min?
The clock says 11 h 00 min
